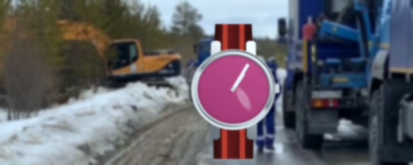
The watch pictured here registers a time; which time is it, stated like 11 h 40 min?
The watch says 1 h 05 min
